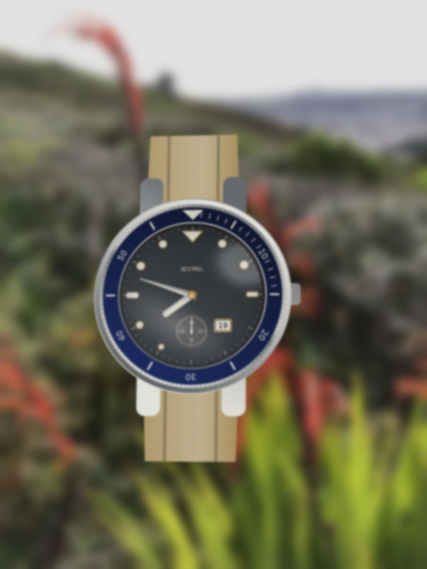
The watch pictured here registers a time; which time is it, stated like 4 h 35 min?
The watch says 7 h 48 min
